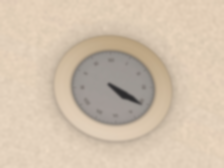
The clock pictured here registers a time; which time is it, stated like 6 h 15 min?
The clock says 4 h 21 min
